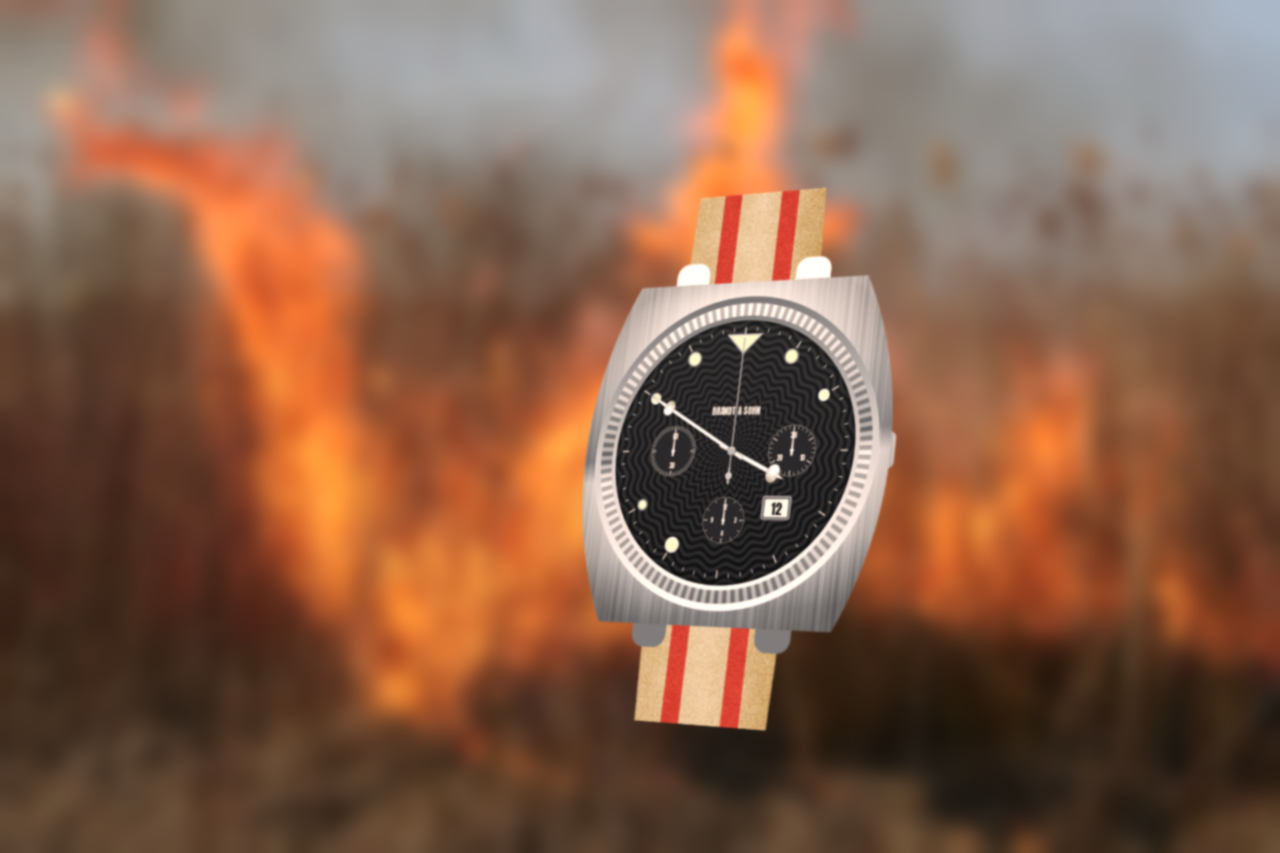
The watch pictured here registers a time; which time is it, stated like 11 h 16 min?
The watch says 3 h 50 min
